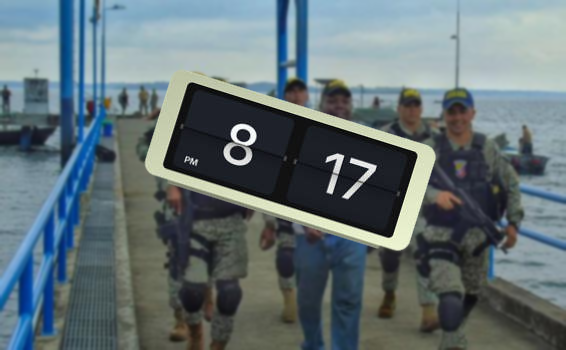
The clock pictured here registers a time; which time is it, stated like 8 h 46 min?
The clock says 8 h 17 min
